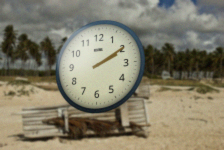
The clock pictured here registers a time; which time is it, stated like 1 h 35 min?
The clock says 2 h 10 min
